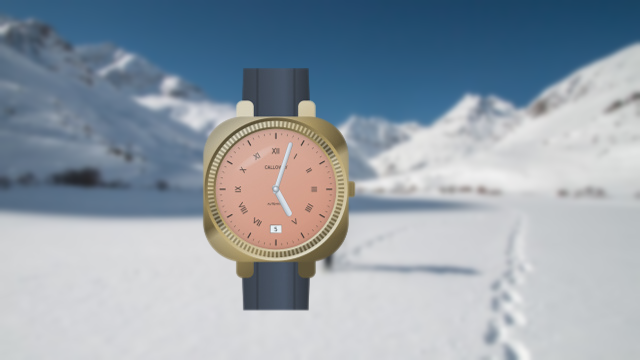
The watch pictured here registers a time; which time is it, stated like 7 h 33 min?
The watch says 5 h 03 min
